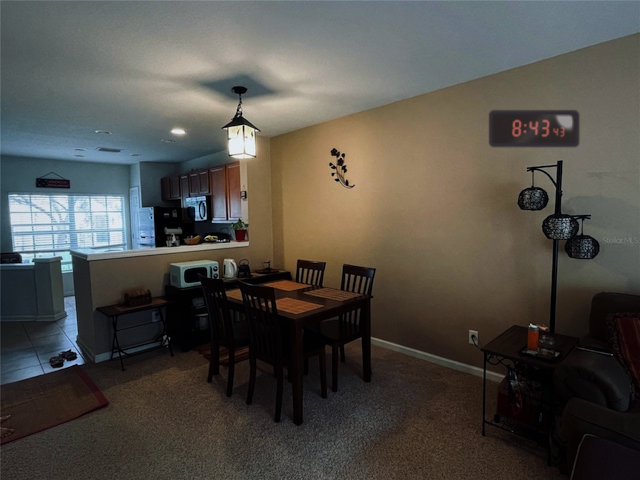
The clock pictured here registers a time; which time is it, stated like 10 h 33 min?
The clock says 8 h 43 min
